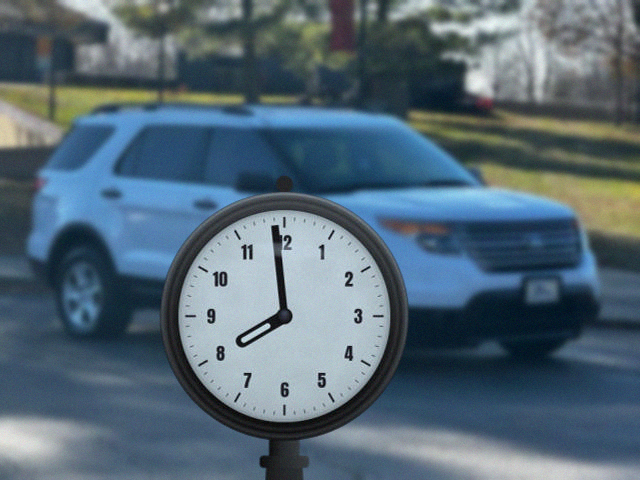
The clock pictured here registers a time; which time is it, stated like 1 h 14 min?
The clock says 7 h 59 min
